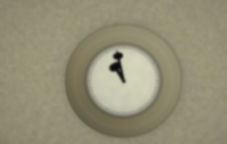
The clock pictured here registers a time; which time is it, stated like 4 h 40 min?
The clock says 10 h 58 min
